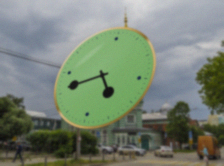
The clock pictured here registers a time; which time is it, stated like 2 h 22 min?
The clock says 4 h 41 min
